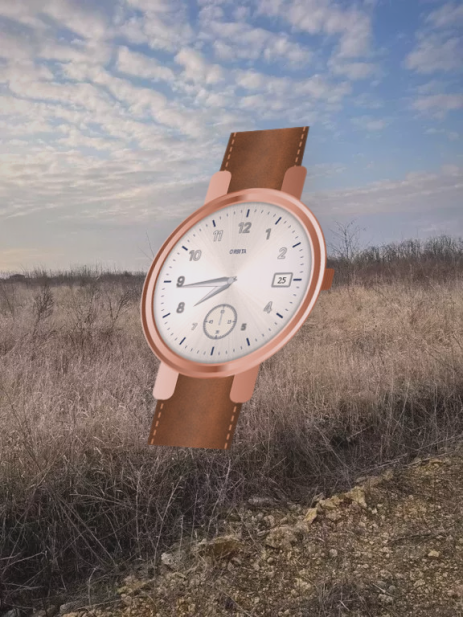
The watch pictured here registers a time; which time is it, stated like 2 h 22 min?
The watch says 7 h 44 min
